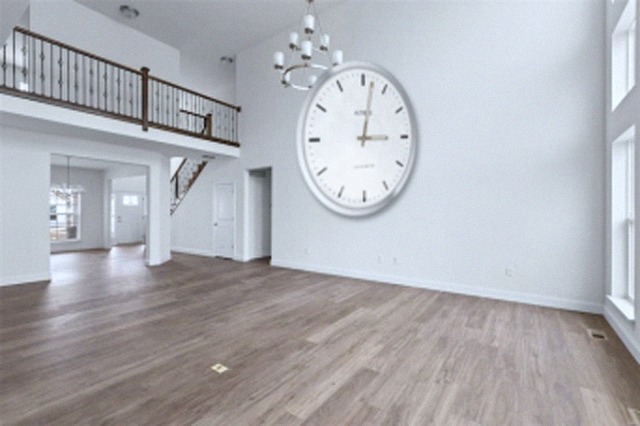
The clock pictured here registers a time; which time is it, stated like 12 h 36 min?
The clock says 3 h 02 min
